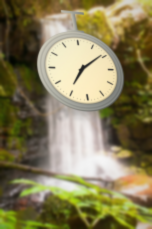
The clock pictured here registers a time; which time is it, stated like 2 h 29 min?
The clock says 7 h 09 min
